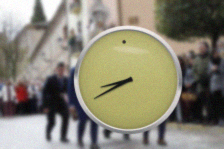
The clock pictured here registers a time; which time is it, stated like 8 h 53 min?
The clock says 8 h 41 min
